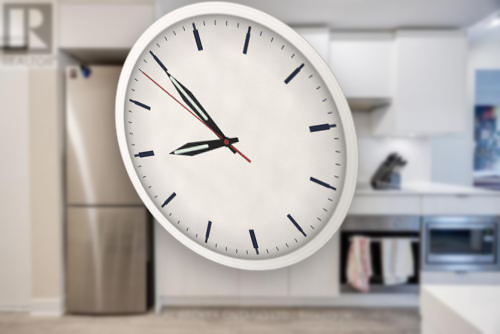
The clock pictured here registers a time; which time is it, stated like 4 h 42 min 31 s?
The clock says 8 h 54 min 53 s
